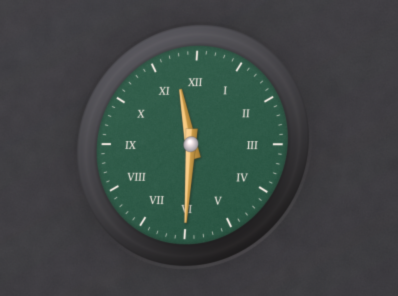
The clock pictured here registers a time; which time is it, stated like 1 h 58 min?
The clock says 11 h 30 min
